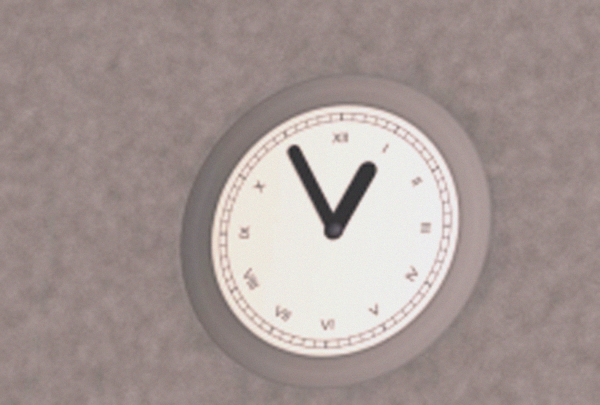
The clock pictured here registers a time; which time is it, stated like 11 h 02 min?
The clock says 12 h 55 min
